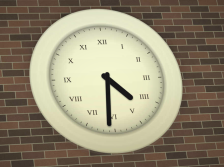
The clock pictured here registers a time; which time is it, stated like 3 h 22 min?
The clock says 4 h 31 min
